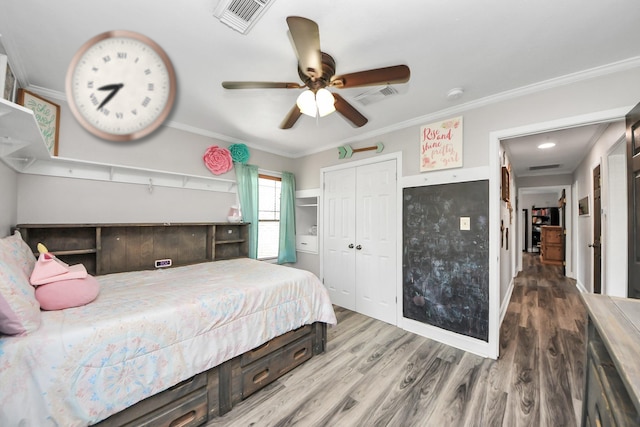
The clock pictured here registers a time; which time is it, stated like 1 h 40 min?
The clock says 8 h 37 min
